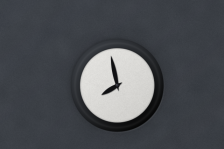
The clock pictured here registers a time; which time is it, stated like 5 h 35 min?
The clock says 7 h 58 min
